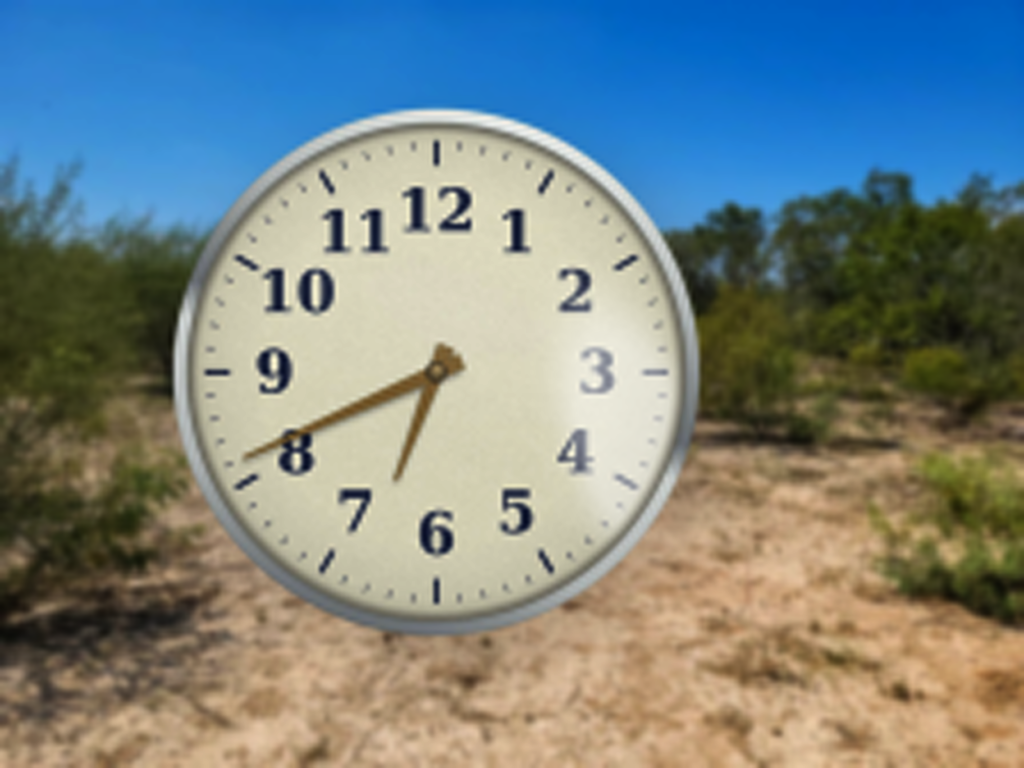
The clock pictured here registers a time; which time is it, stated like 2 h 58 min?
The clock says 6 h 41 min
